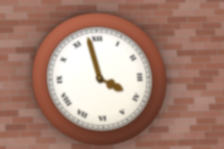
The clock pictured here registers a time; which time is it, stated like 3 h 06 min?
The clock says 3 h 58 min
